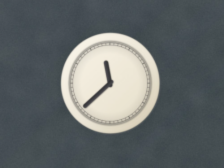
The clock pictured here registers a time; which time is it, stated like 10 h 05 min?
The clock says 11 h 38 min
